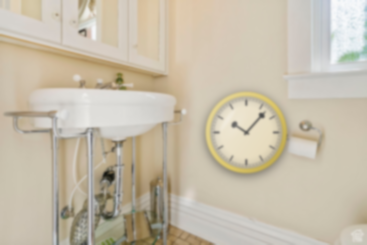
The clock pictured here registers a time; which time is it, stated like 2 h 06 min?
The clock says 10 h 07 min
